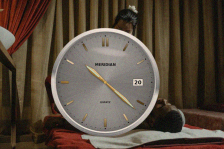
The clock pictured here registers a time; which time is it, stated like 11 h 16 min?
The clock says 10 h 22 min
